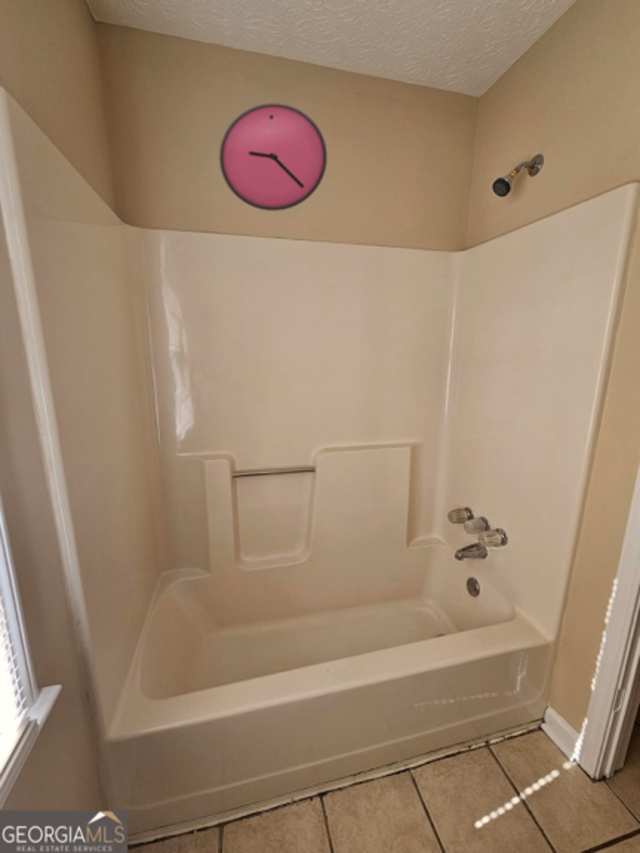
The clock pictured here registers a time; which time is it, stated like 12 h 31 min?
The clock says 9 h 23 min
